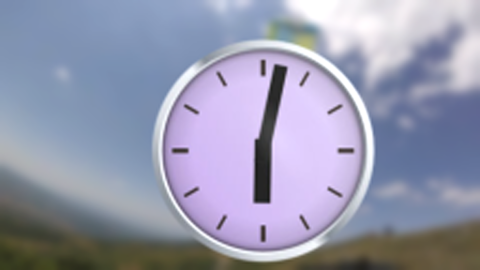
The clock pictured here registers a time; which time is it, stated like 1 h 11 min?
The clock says 6 h 02 min
